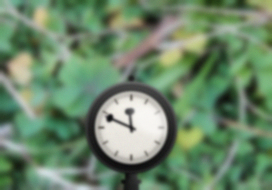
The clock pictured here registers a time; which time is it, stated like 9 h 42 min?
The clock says 11 h 49 min
